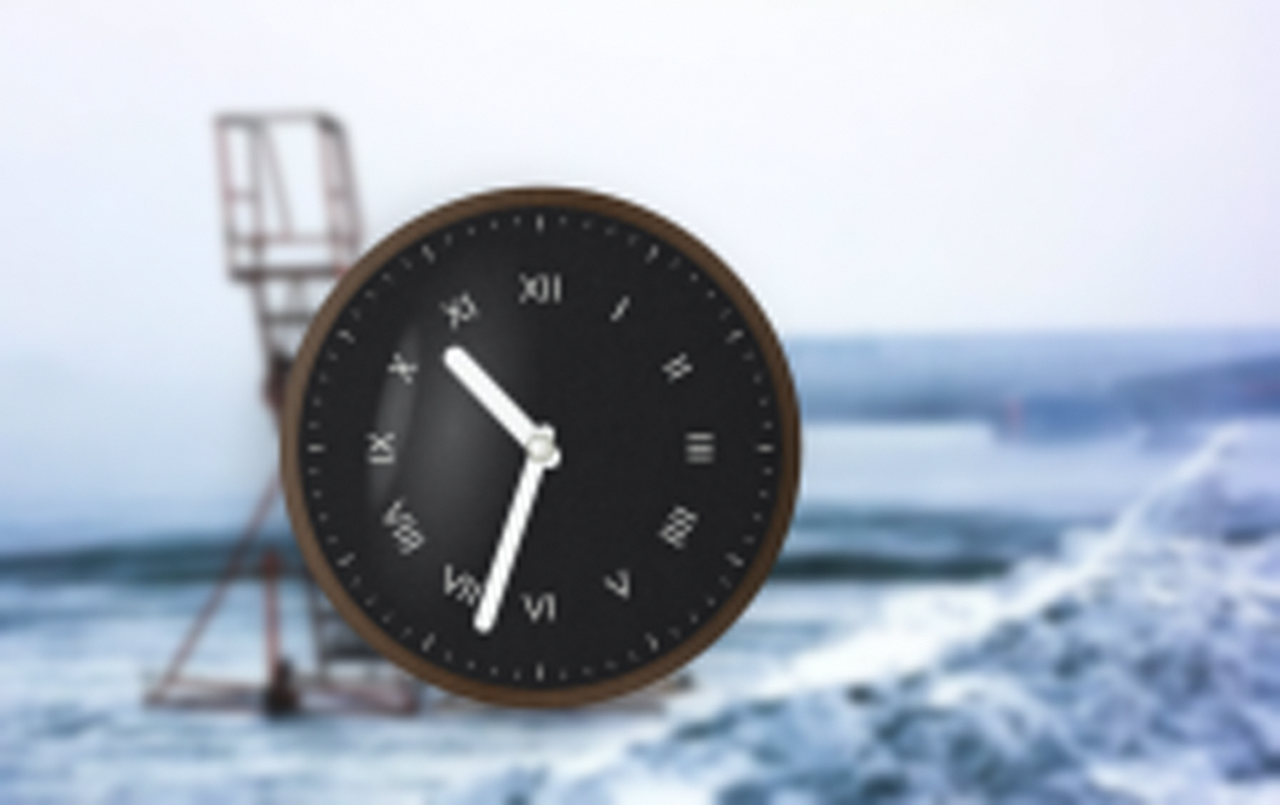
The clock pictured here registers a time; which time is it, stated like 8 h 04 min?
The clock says 10 h 33 min
